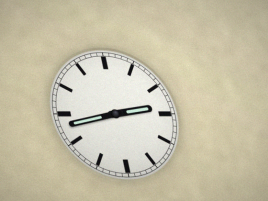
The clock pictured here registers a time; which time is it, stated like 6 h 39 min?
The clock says 2 h 43 min
